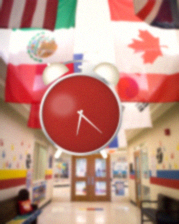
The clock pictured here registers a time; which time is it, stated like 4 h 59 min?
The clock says 6 h 22 min
